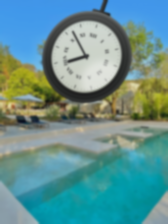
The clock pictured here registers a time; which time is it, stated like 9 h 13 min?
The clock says 7 h 52 min
